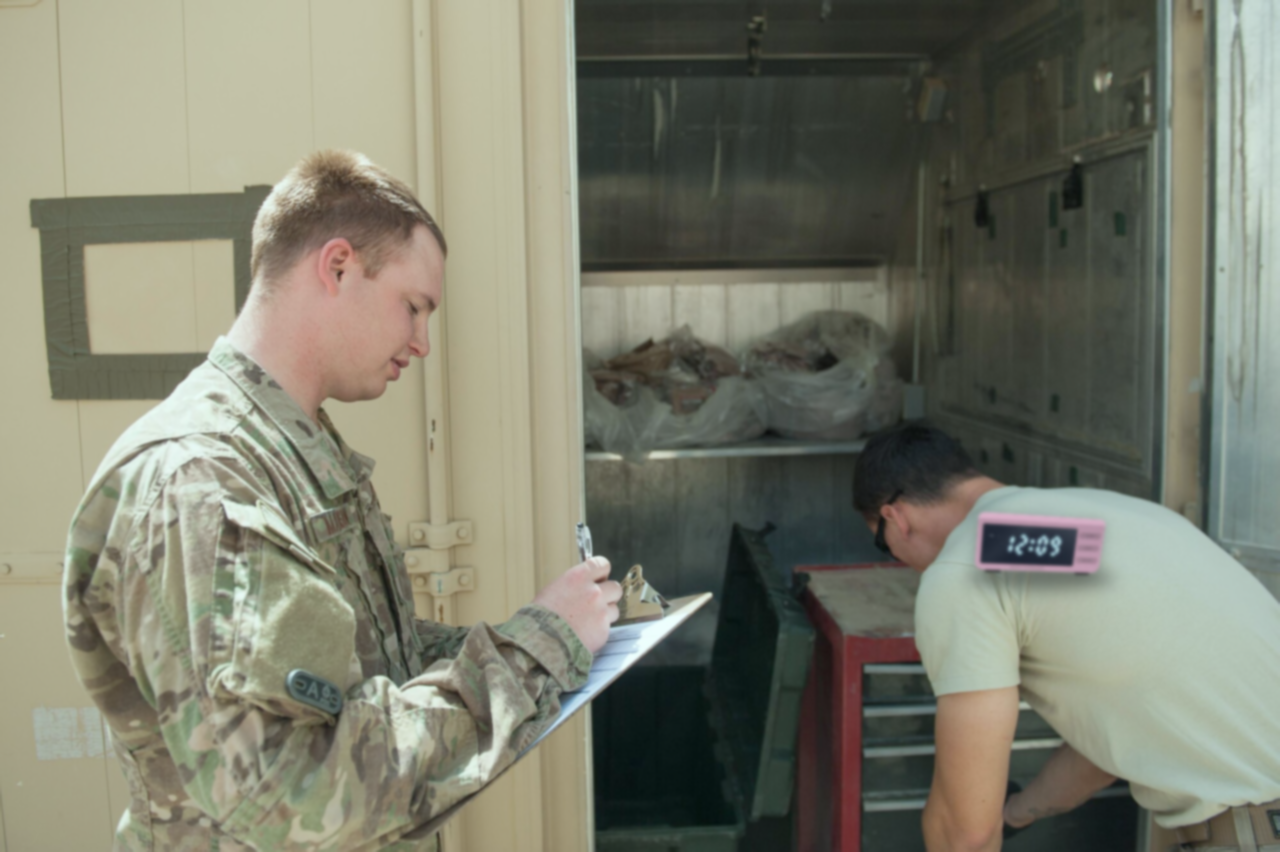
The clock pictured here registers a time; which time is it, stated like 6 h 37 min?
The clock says 12 h 09 min
